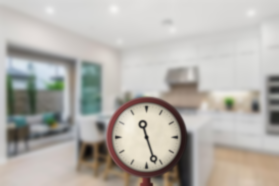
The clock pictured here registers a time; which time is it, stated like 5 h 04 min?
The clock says 11 h 27 min
